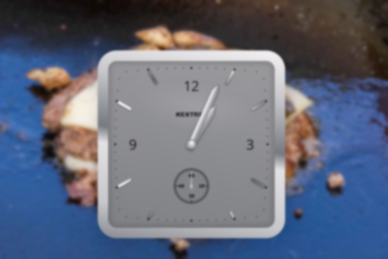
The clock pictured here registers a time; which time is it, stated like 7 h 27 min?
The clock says 1 h 04 min
